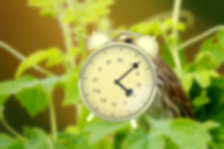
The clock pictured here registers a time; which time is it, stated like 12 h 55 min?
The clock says 4 h 07 min
